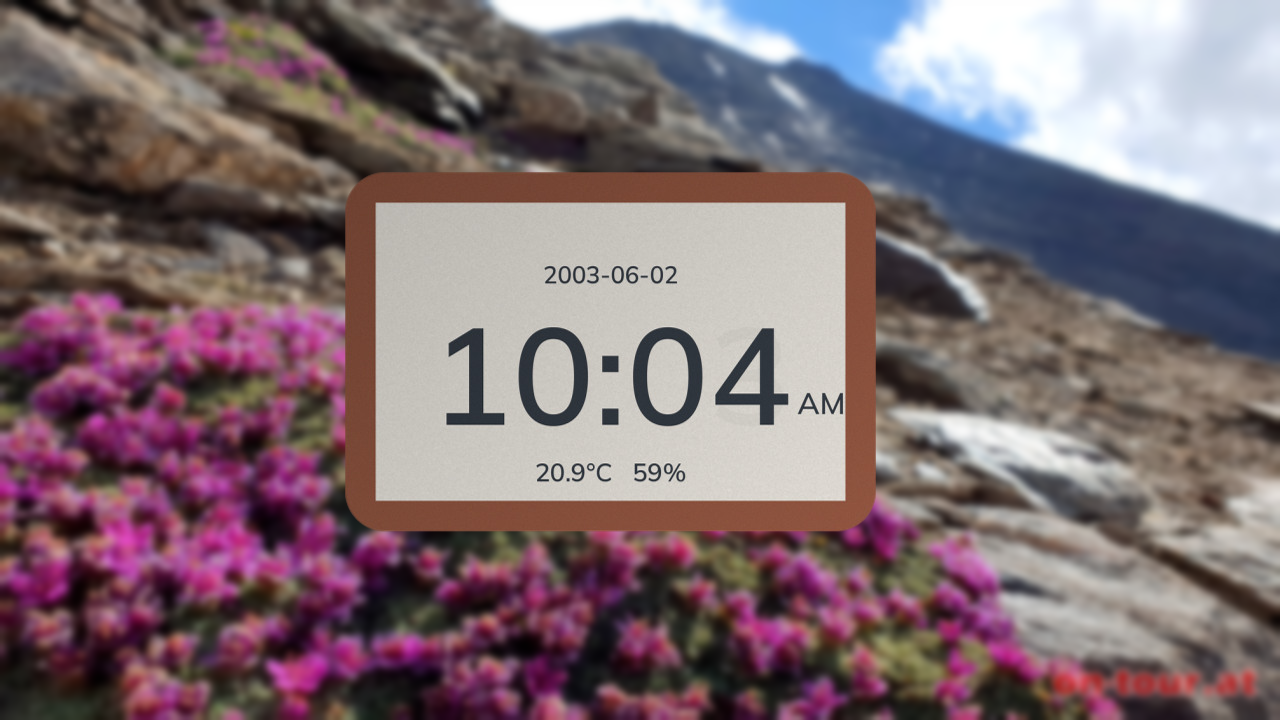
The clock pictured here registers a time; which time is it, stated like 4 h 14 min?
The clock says 10 h 04 min
